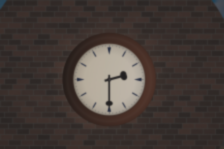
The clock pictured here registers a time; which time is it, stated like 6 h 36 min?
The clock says 2 h 30 min
